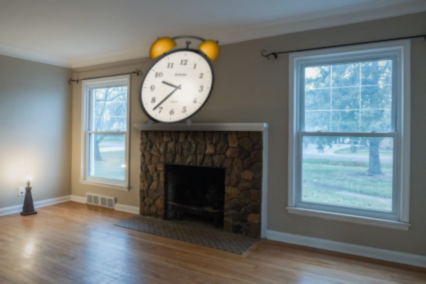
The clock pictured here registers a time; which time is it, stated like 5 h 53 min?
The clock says 9 h 37 min
